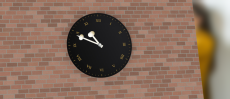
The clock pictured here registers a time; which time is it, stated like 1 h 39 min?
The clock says 10 h 49 min
